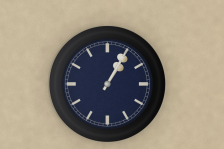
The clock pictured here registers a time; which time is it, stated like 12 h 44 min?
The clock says 1 h 05 min
